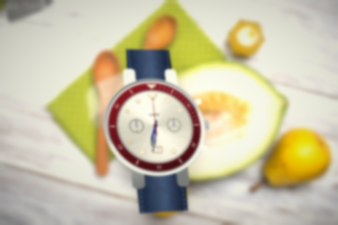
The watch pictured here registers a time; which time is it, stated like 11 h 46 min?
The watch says 6 h 32 min
